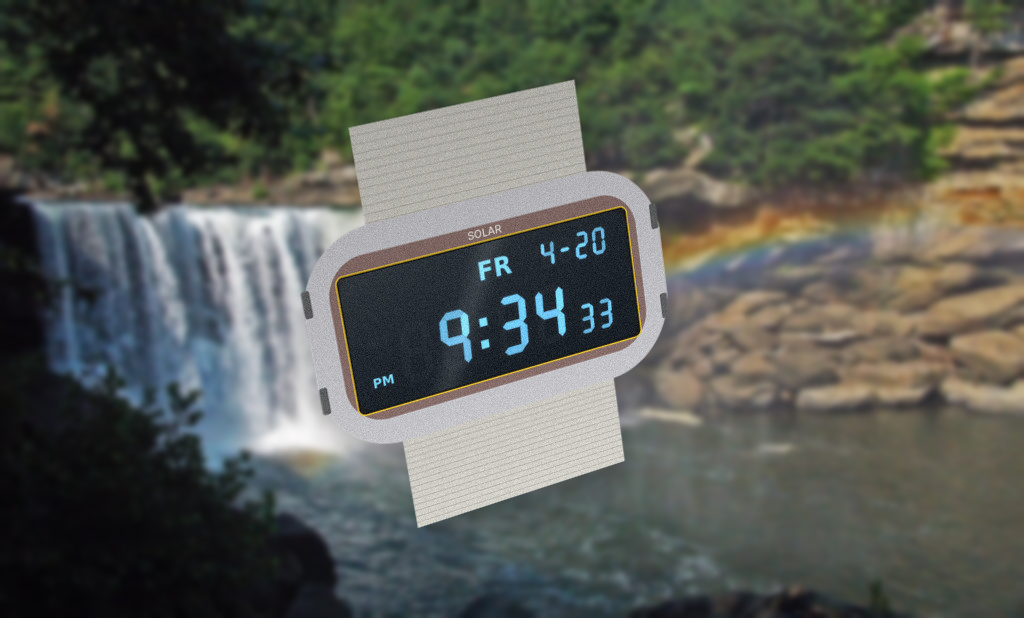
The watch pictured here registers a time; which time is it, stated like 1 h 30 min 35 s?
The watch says 9 h 34 min 33 s
